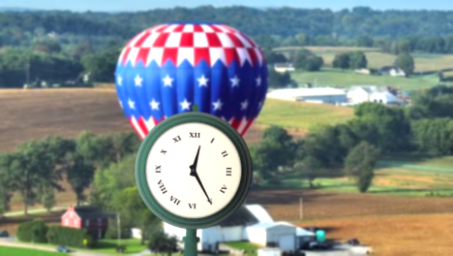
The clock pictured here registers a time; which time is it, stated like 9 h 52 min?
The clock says 12 h 25 min
